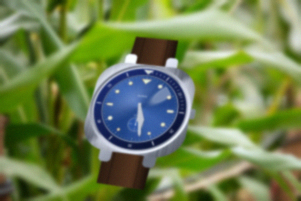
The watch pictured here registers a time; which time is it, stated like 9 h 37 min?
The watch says 5 h 28 min
